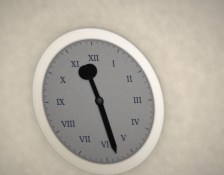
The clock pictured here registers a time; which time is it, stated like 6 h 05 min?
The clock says 11 h 28 min
